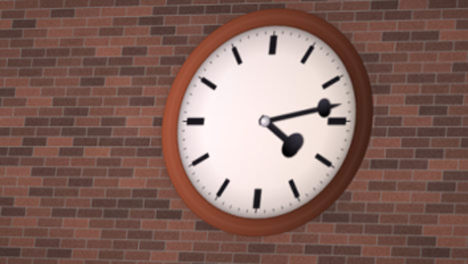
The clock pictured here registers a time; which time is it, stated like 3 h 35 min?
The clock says 4 h 13 min
